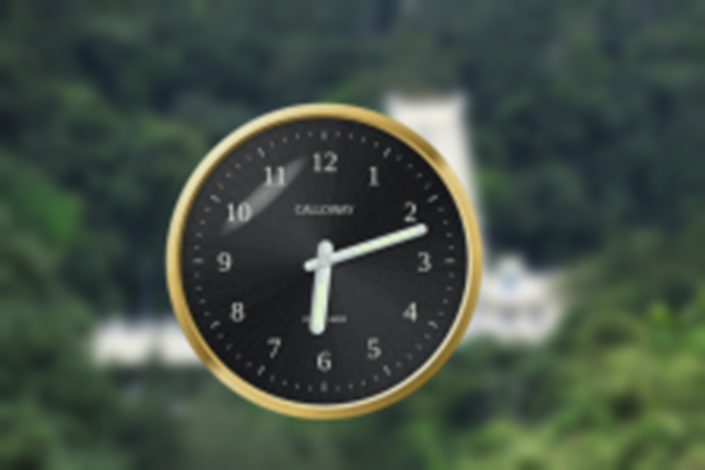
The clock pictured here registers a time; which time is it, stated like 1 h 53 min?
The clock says 6 h 12 min
